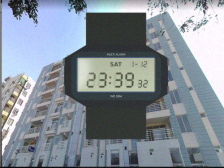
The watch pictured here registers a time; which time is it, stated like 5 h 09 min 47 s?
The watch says 23 h 39 min 32 s
